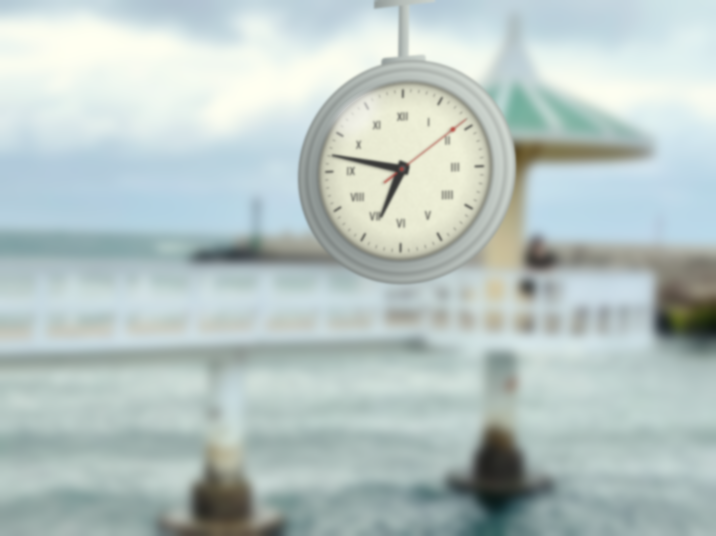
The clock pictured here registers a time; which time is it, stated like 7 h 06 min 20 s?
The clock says 6 h 47 min 09 s
